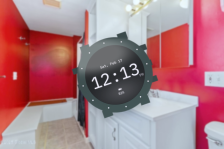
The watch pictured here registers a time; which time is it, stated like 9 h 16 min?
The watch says 12 h 13 min
